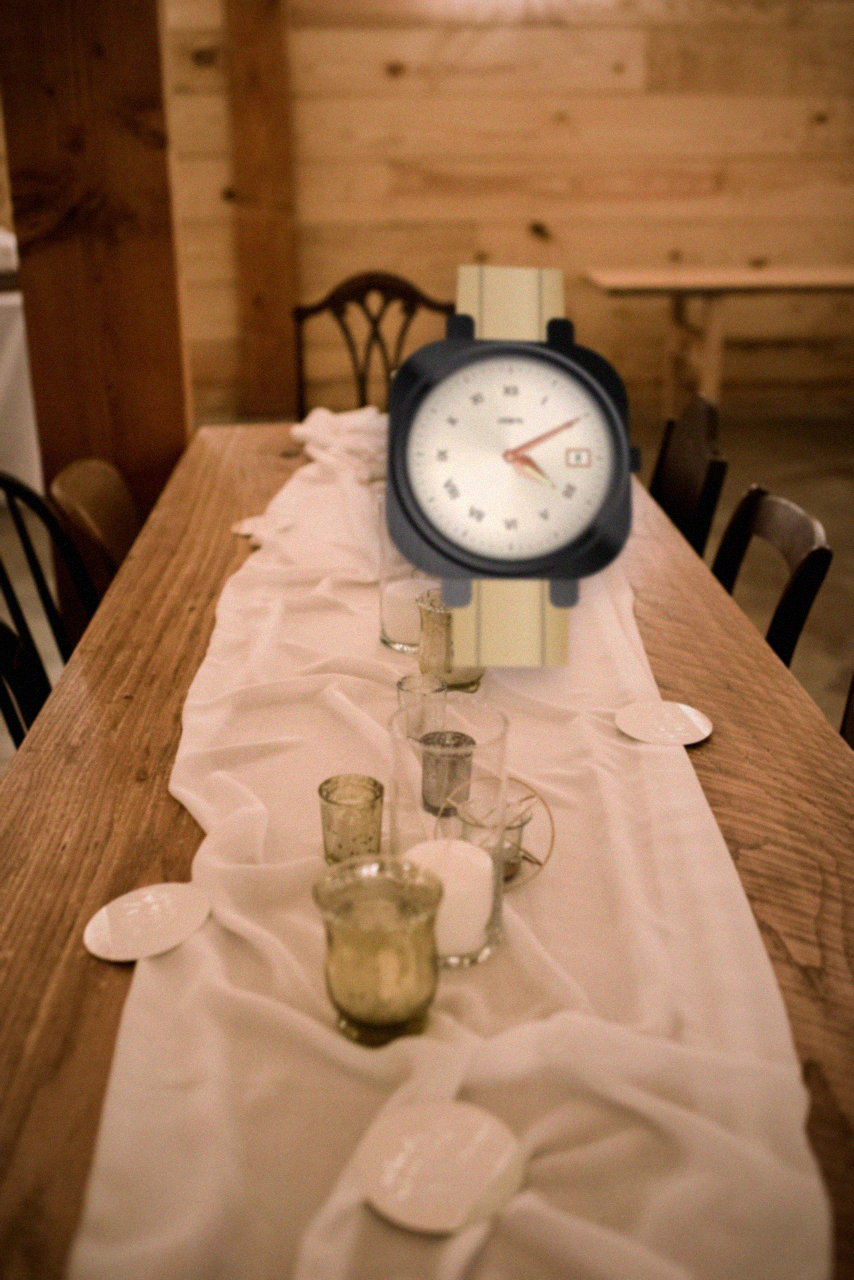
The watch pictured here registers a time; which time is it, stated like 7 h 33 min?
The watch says 4 h 10 min
